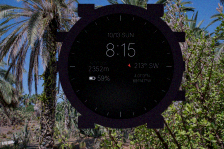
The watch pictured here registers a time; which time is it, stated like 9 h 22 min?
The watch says 8 h 15 min
